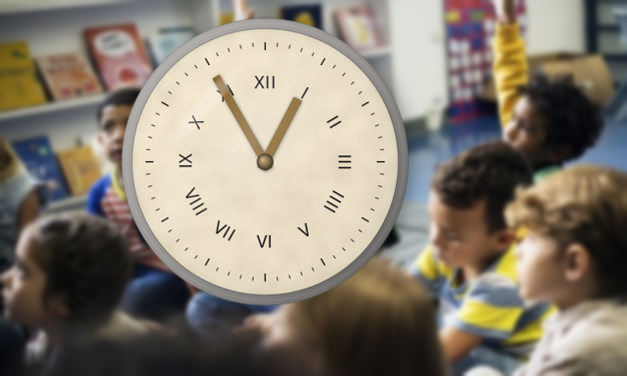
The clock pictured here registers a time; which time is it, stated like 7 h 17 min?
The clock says 12 h 55 min
